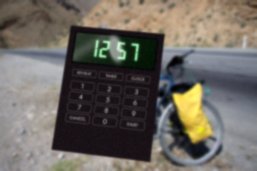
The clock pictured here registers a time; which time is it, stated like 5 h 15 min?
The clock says 12 h 57 min
